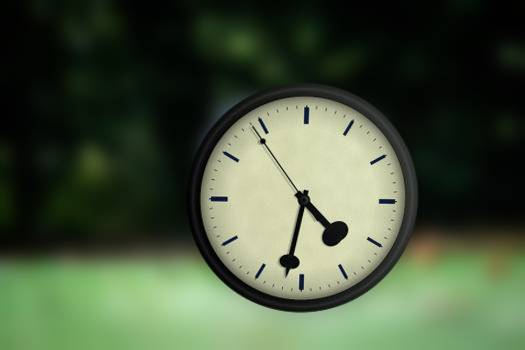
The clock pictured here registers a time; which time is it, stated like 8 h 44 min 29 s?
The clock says 4 h 31 min 54 s
